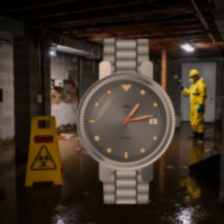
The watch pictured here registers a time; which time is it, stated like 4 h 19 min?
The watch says 1 h 13 min
